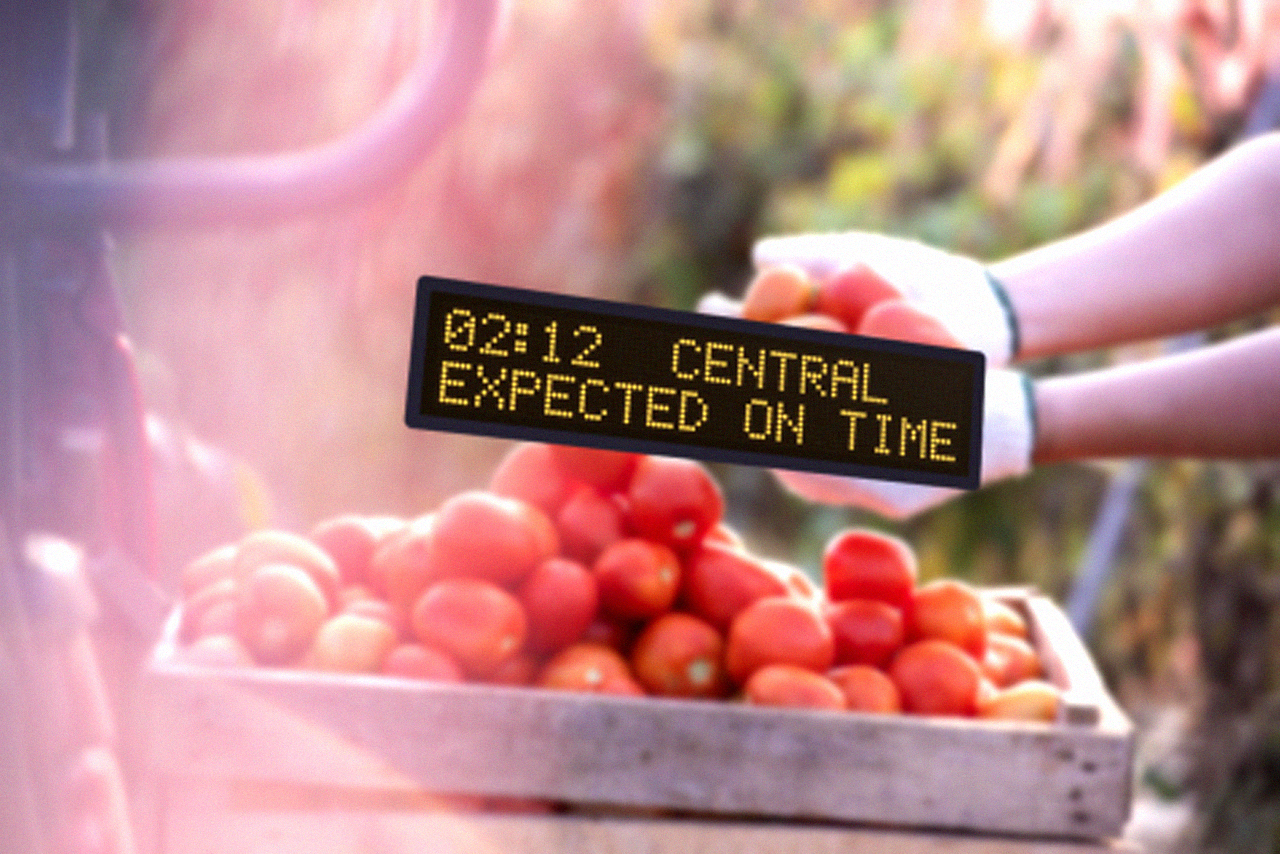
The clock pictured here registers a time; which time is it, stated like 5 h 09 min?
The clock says 2 h 12 min
